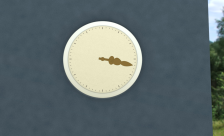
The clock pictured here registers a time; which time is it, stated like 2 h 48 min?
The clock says 3 h 17 min
